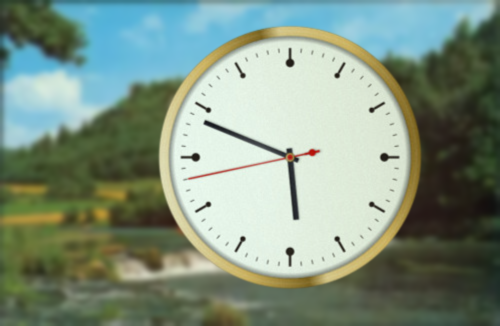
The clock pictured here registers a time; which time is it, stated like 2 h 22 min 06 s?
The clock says 5 h 48 min 43 s
